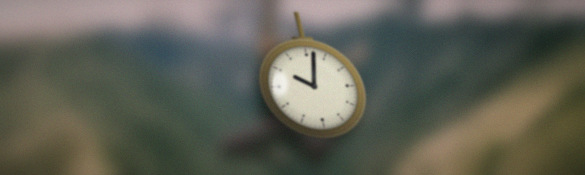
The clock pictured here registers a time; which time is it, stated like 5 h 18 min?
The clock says 10 h 02 min
